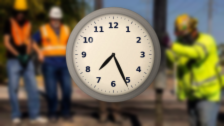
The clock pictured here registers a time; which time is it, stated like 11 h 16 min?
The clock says 7 h 26 min
